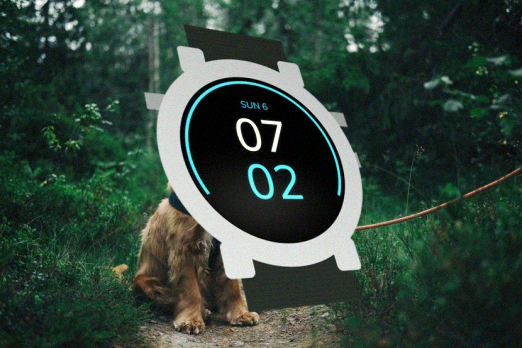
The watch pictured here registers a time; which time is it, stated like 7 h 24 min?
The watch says 7 h 02 min
